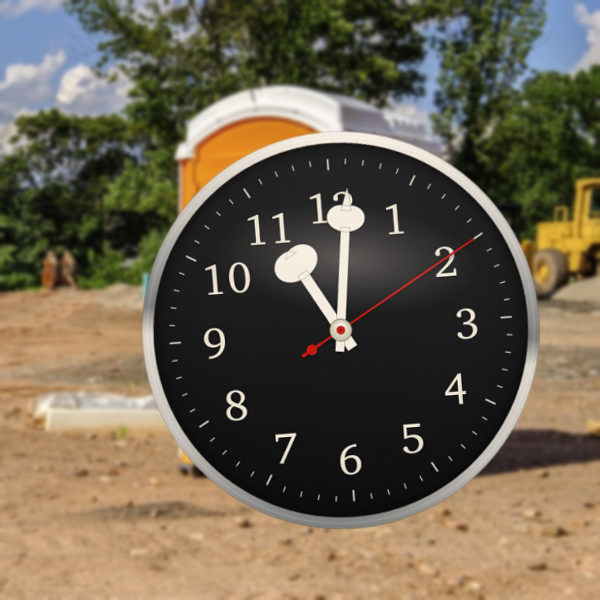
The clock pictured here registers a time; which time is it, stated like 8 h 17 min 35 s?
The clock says 11 h 01 min 10 s
